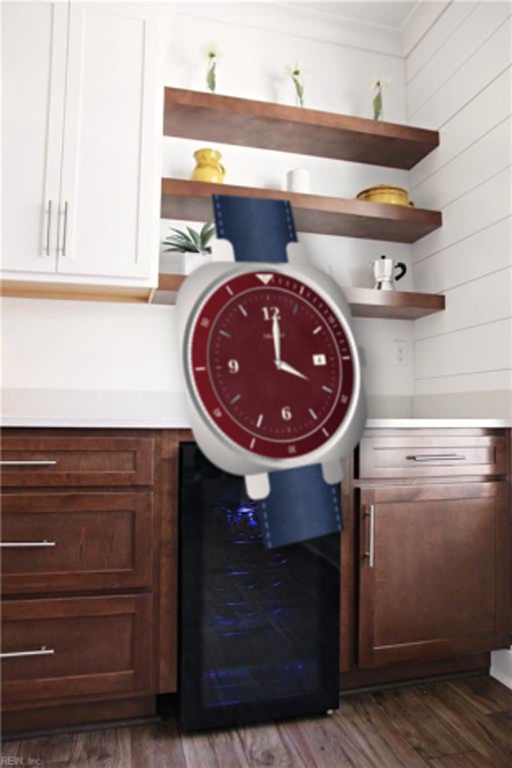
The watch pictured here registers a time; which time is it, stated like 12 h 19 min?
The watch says 4 h 01 min
